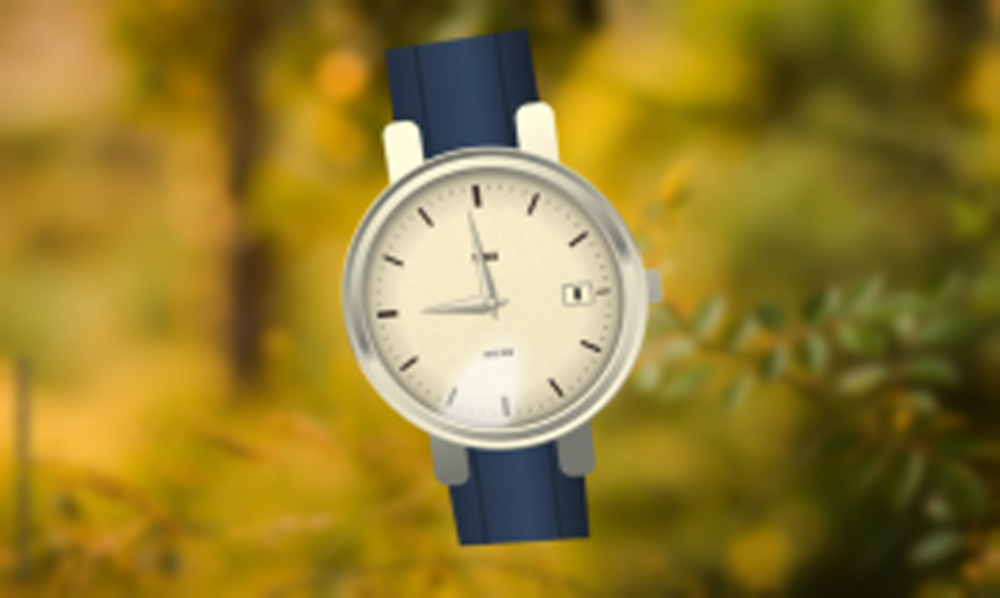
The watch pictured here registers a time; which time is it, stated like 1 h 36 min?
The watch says 8 h 59 min
